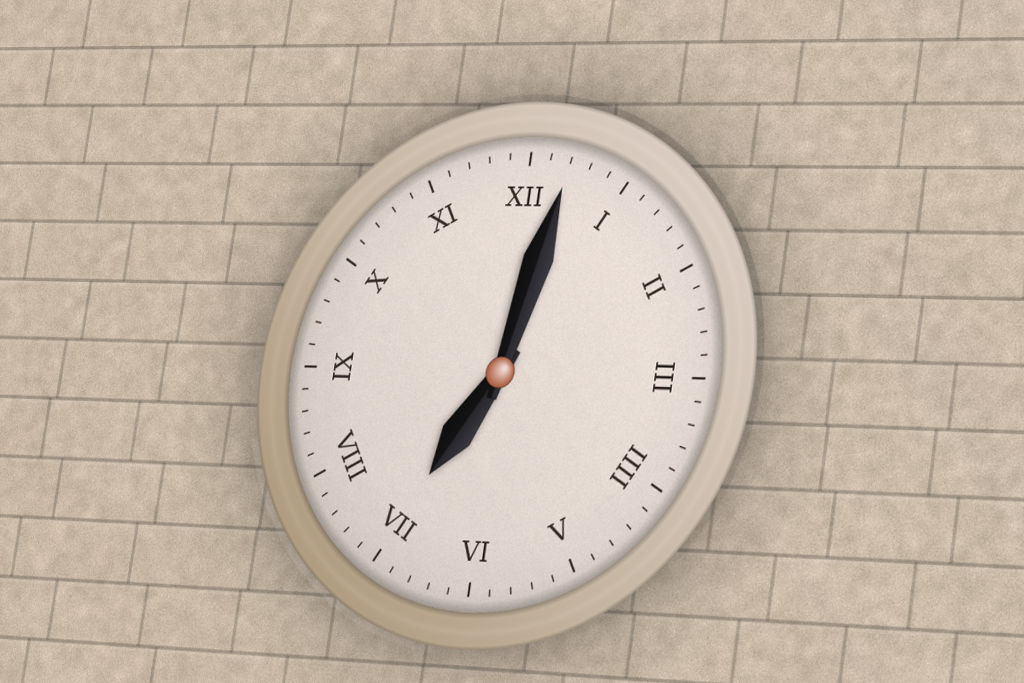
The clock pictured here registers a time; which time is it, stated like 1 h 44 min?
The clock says 7 h 02 min
